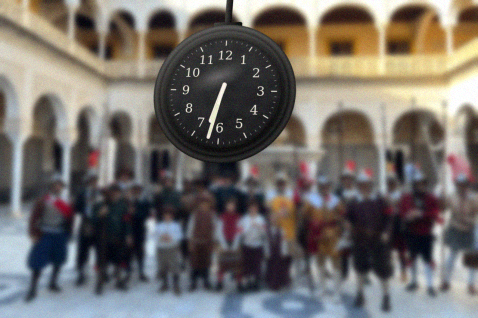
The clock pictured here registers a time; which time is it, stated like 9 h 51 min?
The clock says 6 h 32 min
